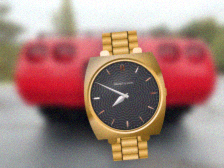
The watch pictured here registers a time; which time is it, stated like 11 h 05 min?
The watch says 7 h 50 min
